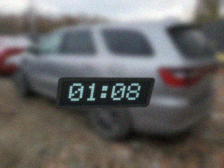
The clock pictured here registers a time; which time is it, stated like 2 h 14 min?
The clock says 1 h 08 min
